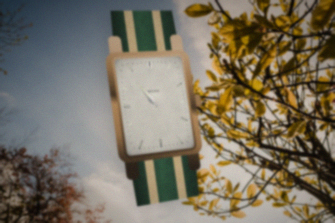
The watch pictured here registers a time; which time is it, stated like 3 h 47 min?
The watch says 10 h 54 min
